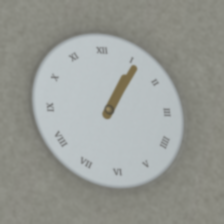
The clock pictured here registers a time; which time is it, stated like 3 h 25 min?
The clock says 1 h 06 min
